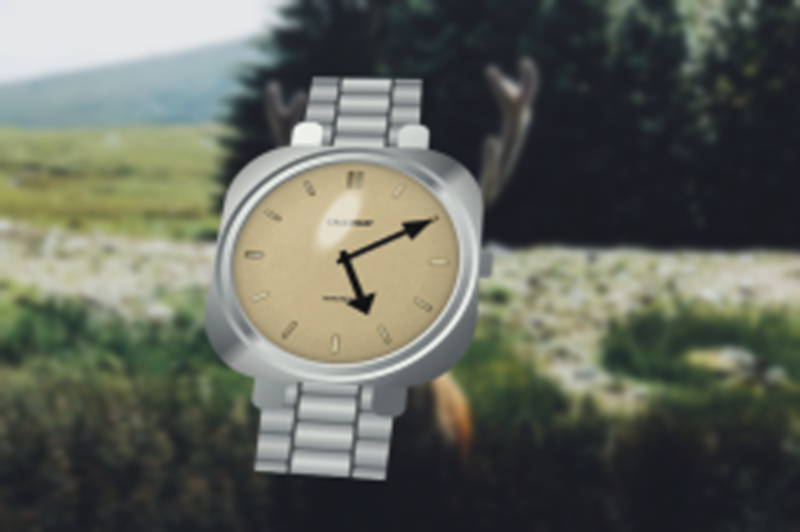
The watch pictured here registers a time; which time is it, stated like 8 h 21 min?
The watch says 5 h 10 min
